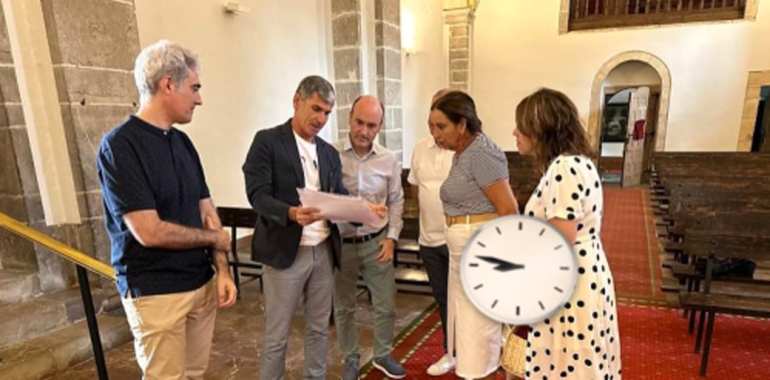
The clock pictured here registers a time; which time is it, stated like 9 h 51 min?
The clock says 8 h 47 min
